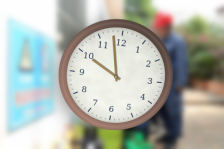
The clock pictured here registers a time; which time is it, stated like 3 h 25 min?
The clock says 9 h 58 min
